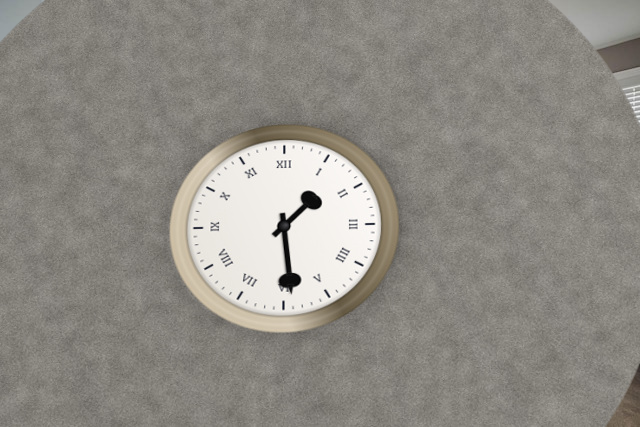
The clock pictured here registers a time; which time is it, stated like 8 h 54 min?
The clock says 1 h 29 min
